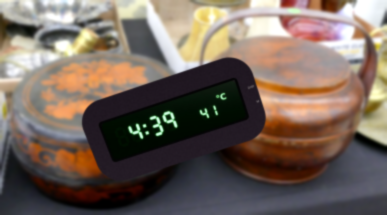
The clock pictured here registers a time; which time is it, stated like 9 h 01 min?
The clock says 4 h 39 min
